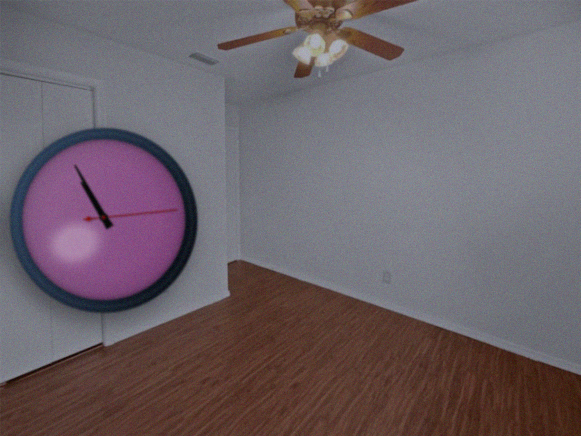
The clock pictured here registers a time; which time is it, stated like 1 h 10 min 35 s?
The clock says 10 h 55 min 14 s
